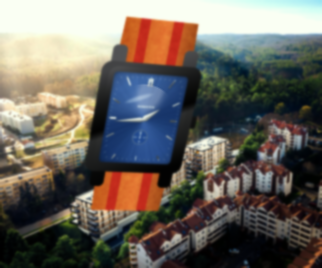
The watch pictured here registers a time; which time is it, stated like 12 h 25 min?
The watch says 1 h 44 min
